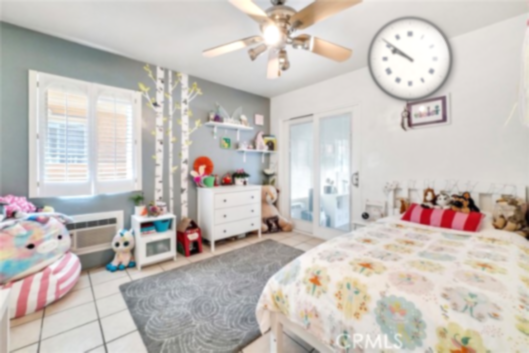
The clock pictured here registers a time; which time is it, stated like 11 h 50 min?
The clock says 9 h 51 min
